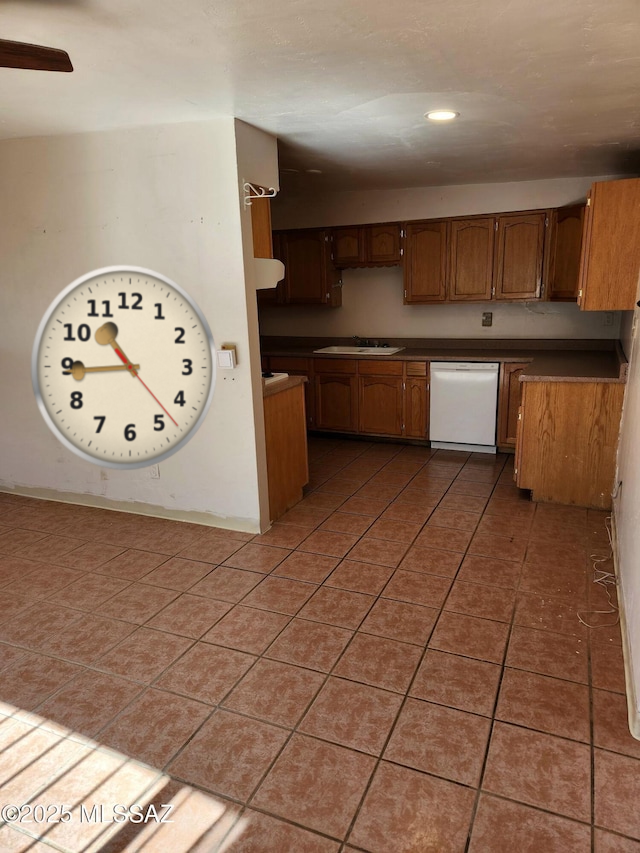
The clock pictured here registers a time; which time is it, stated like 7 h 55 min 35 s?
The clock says 10 h 44 min 23 s
